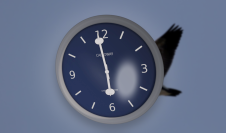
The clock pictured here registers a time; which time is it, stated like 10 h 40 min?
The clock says 5 h 59 min
